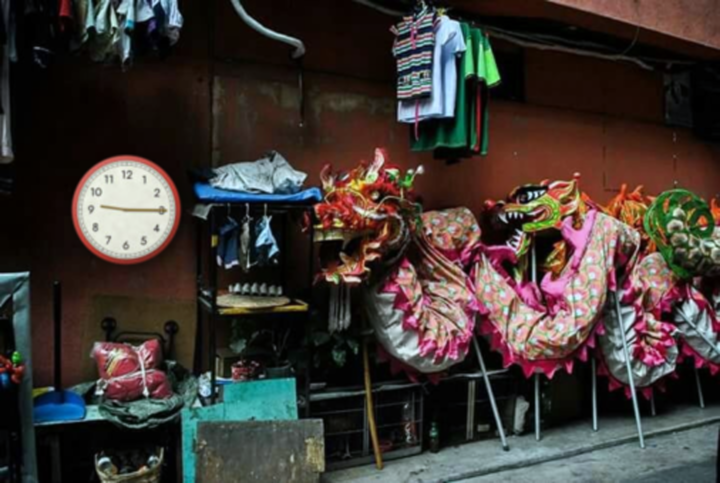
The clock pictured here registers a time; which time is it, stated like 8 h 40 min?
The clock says 9 h 15 min
